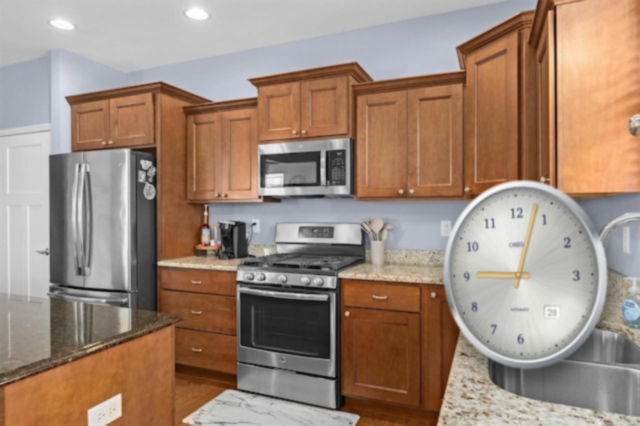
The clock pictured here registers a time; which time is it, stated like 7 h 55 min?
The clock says 9 h 03 min
